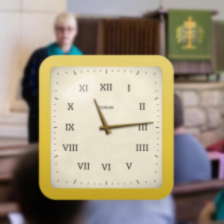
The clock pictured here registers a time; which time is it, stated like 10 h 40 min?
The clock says 11 h 14 min
